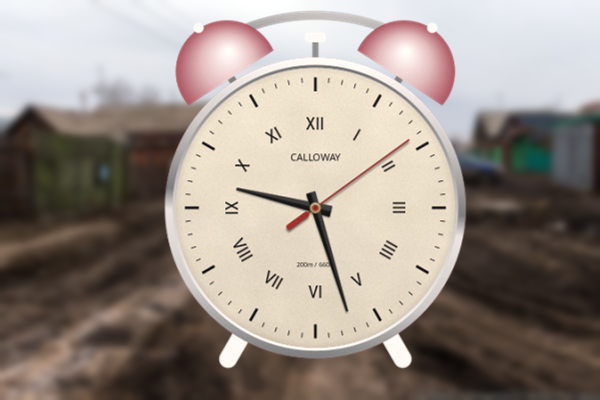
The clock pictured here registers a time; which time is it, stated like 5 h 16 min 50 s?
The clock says 9 h 27 min 09 s
